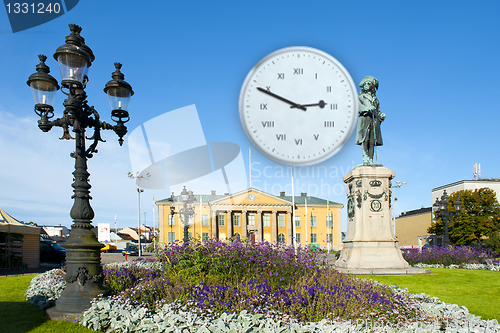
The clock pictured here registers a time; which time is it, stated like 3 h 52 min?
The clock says 2 h 49 min
